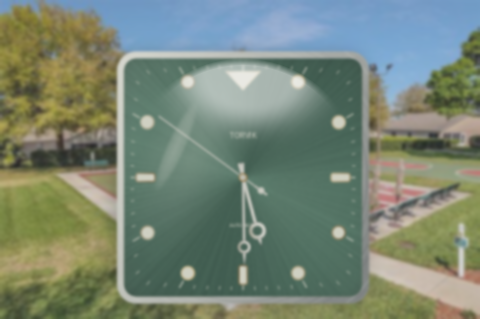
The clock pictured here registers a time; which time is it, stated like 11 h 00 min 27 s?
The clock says 5 h 29 min 51 s
